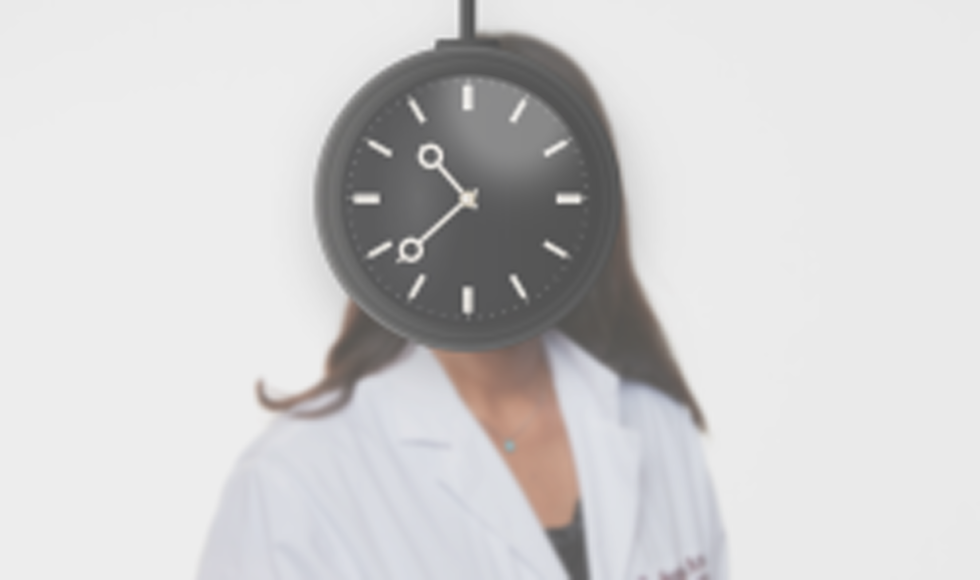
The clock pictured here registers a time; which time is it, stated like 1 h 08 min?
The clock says 10 h 38 min
